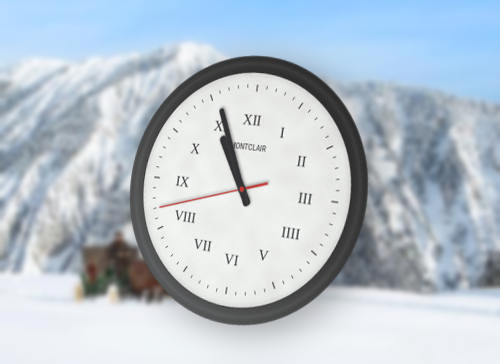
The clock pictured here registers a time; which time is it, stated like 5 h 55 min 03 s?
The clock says 10 h 55 min 42 s
